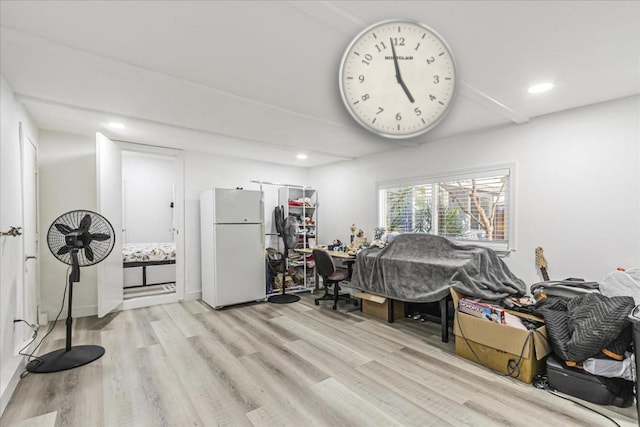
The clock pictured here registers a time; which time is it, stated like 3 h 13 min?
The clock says 4 h 58 min
